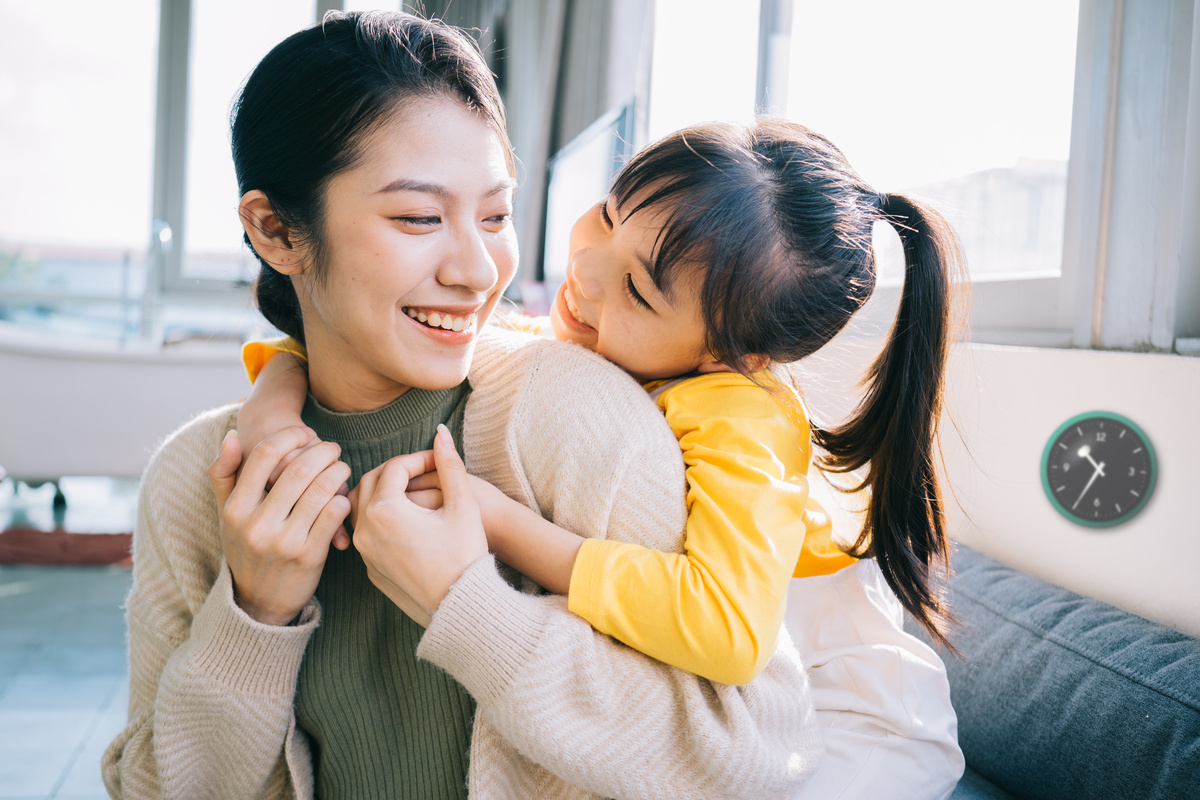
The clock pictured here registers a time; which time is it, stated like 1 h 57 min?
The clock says 10 h 35 min
